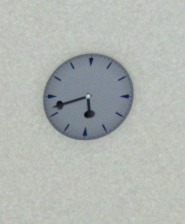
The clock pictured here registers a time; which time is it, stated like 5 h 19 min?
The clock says 5 h 42 min
